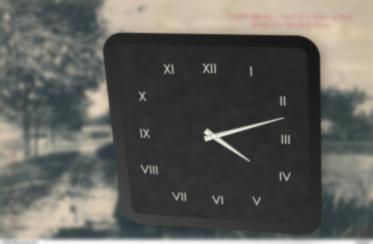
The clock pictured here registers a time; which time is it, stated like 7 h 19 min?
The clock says 4 h 12 min
